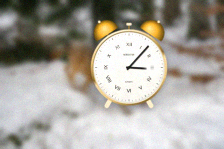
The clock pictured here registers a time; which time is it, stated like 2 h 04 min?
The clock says 3 h 07 min
